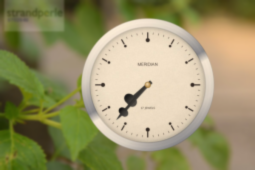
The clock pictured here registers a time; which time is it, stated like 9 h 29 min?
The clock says 7 h 37 min
